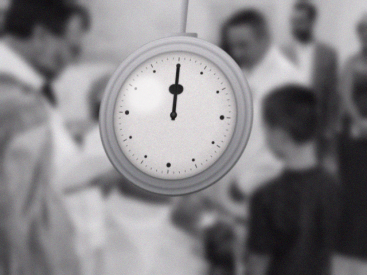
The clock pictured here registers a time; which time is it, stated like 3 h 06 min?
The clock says 12 h 00 min
